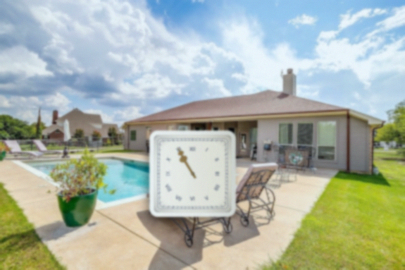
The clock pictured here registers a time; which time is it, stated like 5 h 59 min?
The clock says 10 h 55 min
